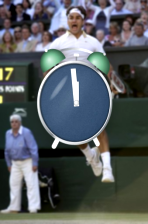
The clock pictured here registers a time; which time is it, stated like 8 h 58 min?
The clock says 11 h 59 min
